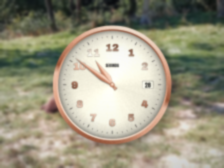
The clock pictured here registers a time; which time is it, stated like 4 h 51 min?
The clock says 10 h 51 min
